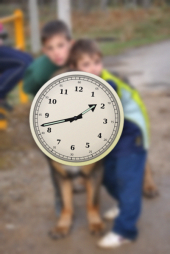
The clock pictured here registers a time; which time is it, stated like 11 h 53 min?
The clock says 1 h 42 min
